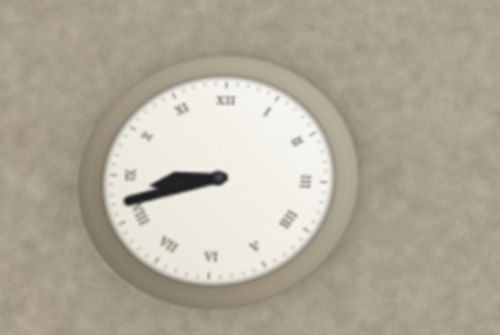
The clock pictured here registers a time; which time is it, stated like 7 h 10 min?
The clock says 8 h 42 min
